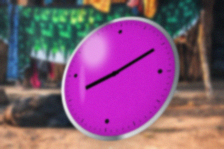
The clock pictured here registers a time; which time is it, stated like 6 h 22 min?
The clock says 8 h 10 min
